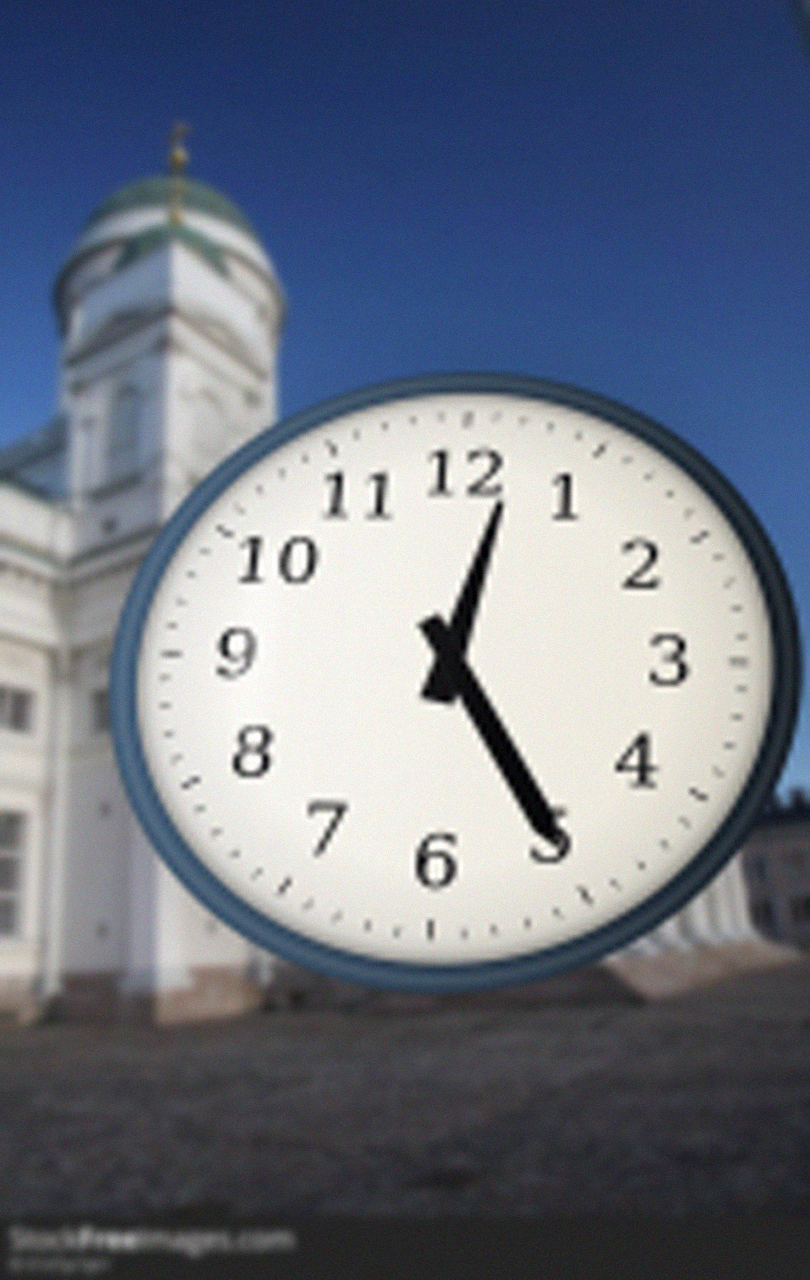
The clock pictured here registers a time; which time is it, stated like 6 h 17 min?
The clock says 12 h 25 min
